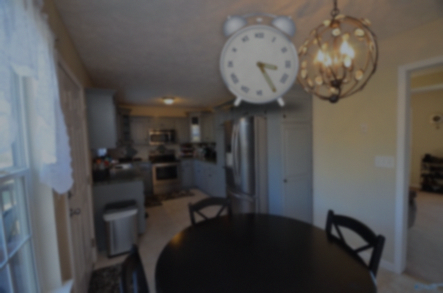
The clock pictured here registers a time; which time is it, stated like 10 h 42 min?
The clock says 3 h 25 min
